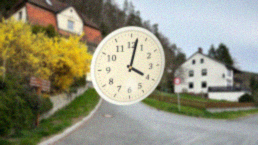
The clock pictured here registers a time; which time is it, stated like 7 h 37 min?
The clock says 4 h 02 min
